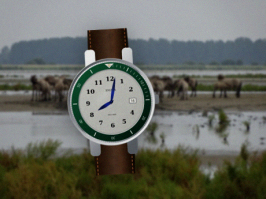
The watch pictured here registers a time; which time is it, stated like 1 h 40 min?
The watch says 8 h 02 min
